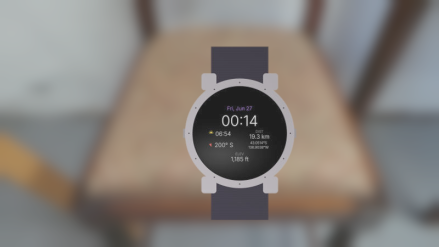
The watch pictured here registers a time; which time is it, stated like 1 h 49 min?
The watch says 0 h 14 min
